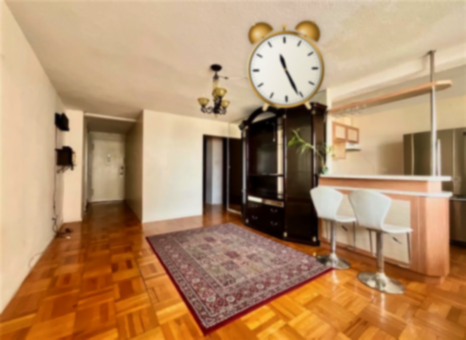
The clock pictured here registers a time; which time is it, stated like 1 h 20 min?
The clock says 11 h 26 min
